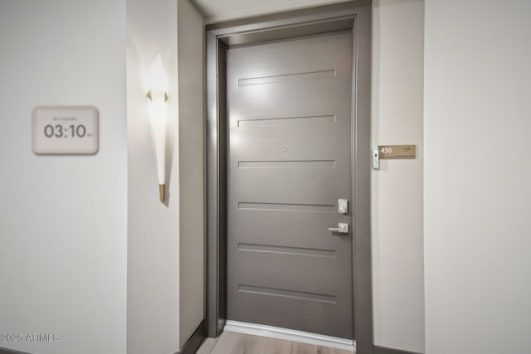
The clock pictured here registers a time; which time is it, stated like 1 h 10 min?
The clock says 3 h 10 min
